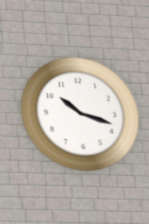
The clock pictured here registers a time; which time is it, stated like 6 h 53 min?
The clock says 10 h 18 min
